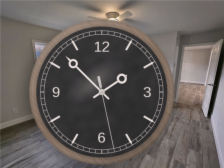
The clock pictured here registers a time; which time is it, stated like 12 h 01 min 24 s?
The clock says 1 h 52 min 28 s
